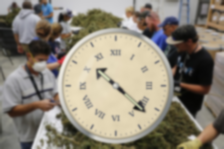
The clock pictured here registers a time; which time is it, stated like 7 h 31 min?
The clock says 10 h 22 min
